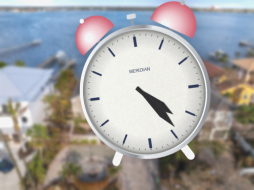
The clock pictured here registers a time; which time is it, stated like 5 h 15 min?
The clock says 4 h 24 min
